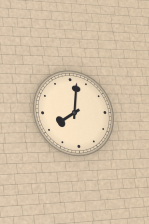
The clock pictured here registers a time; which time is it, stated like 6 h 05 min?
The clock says 8 h 02 min
